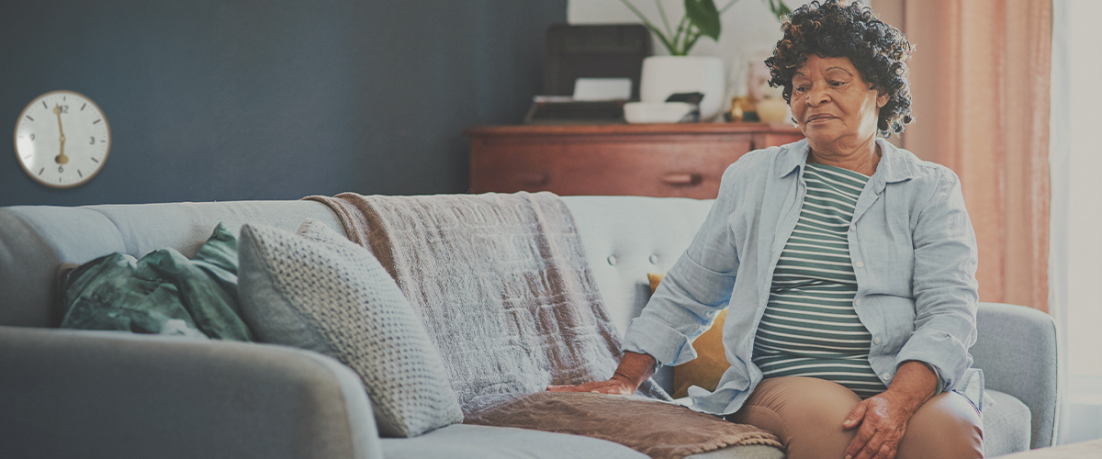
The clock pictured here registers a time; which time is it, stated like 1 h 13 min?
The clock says 5 h 58 min
